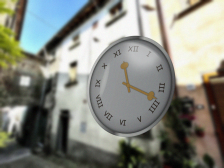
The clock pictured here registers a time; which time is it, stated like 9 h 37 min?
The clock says 11 h 18 min
